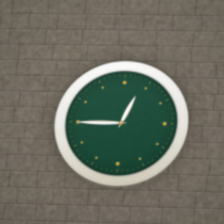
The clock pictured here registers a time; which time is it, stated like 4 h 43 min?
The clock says 12 h 45 min
